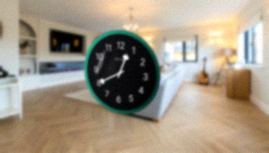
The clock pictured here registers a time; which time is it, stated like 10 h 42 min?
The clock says 12 h 40 min
